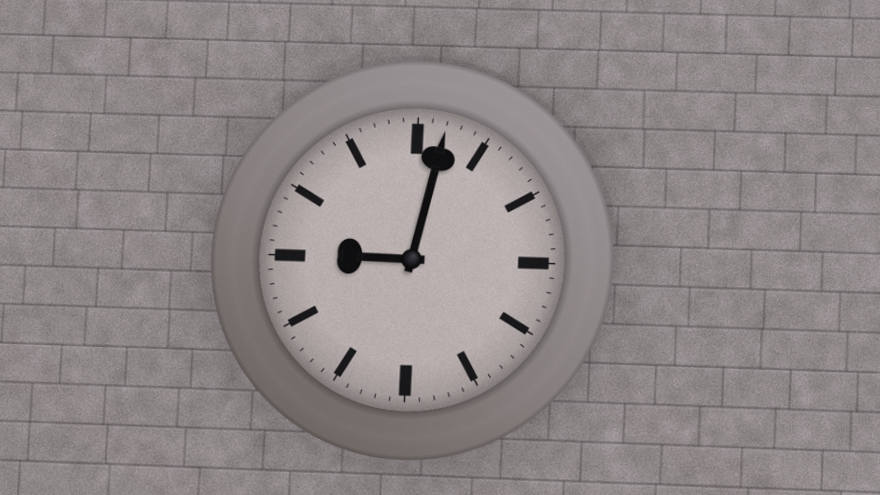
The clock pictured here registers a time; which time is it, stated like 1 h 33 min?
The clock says 9 h 02 min
